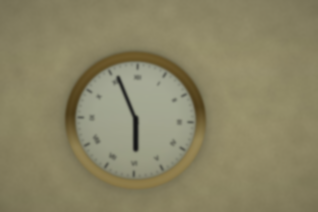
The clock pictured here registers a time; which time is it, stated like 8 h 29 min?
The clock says 5 h 56 min
